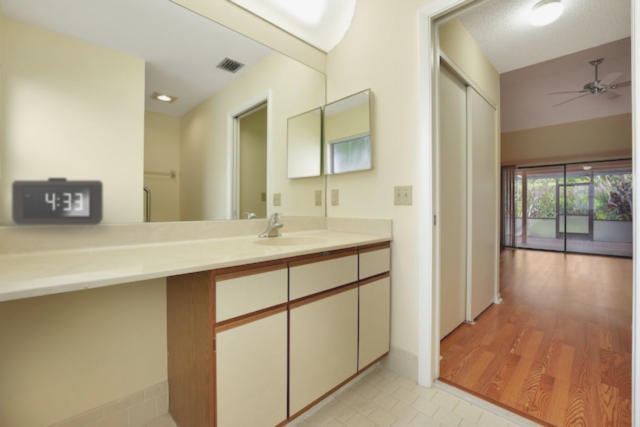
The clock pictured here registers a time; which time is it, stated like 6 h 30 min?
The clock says 4 h 33 min
